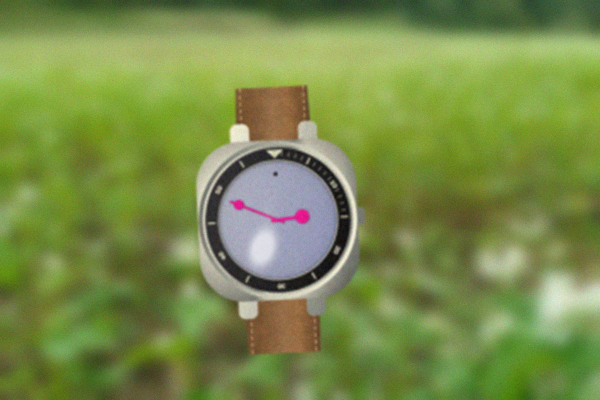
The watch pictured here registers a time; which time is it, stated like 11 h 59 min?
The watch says 2 h 49 min
